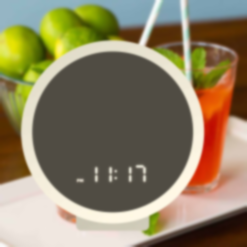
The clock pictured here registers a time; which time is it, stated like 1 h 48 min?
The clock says 11 h 17 min
